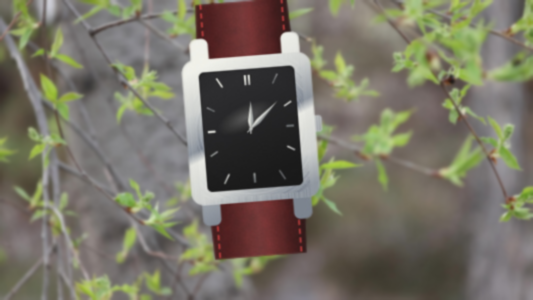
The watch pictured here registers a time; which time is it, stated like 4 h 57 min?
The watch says 12 h 08 min
